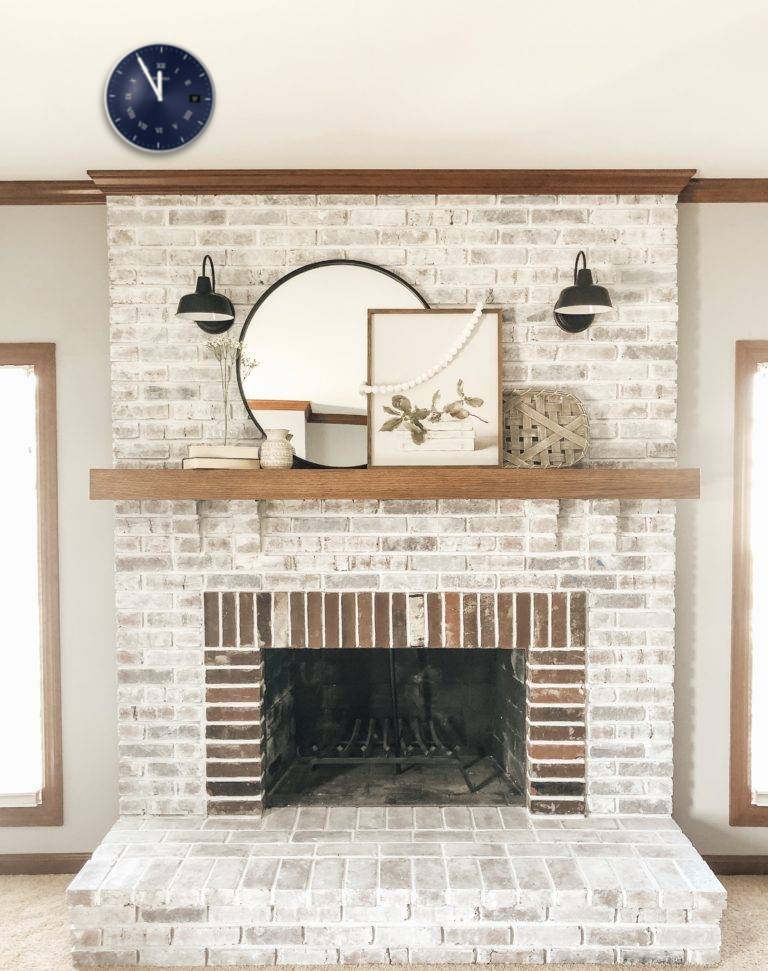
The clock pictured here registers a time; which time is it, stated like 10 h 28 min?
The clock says 11 h 55 min
